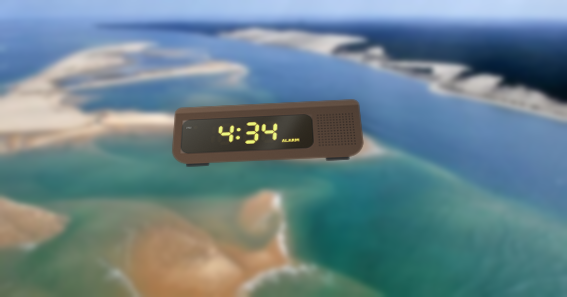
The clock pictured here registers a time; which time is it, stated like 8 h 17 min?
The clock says 4 h 34 min
